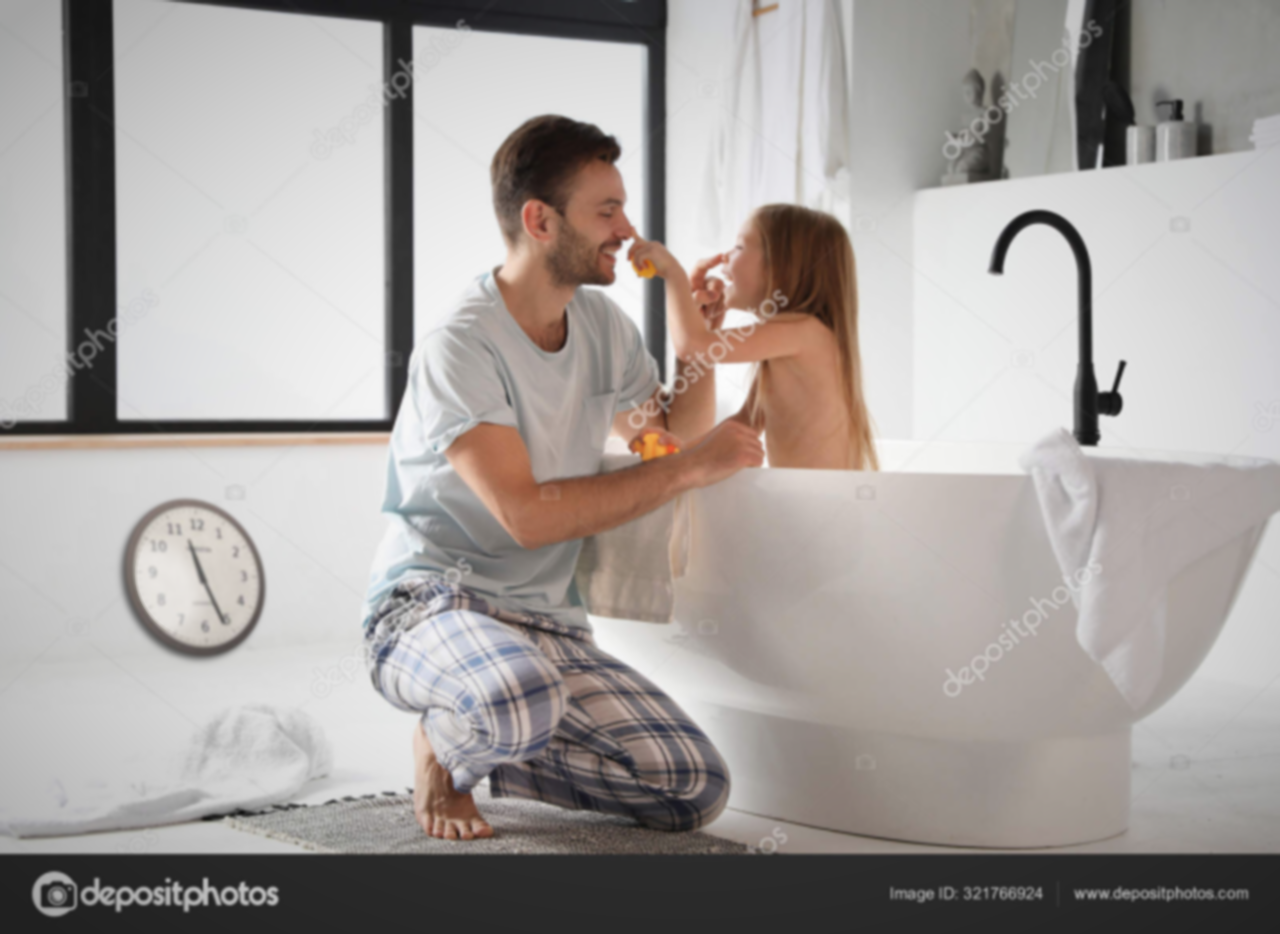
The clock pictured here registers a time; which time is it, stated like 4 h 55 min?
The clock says 11 h 26 min
